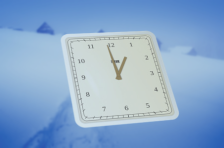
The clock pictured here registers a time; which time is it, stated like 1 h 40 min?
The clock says 12 h 59 min
